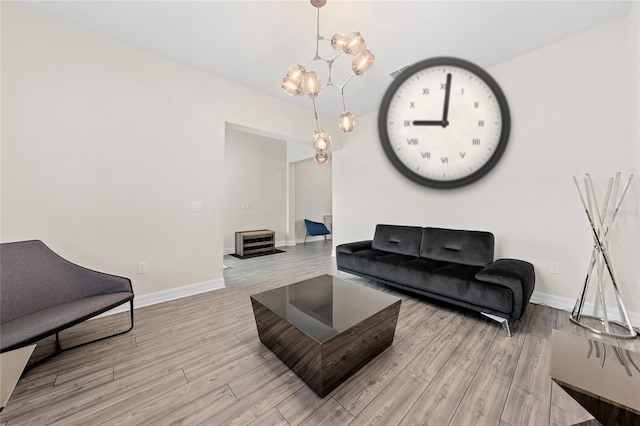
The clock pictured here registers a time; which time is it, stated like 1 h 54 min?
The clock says 9 h 01 min
